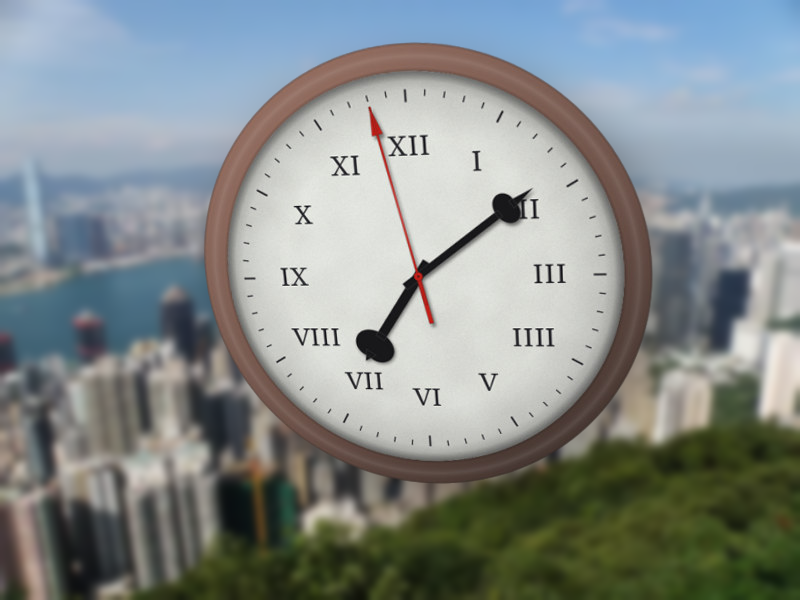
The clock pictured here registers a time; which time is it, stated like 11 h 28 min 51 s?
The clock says 7 h 08 min 58 s
